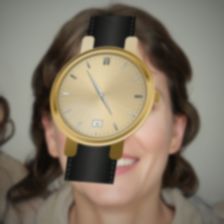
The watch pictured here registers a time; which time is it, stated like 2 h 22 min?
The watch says 4 h 54 min
